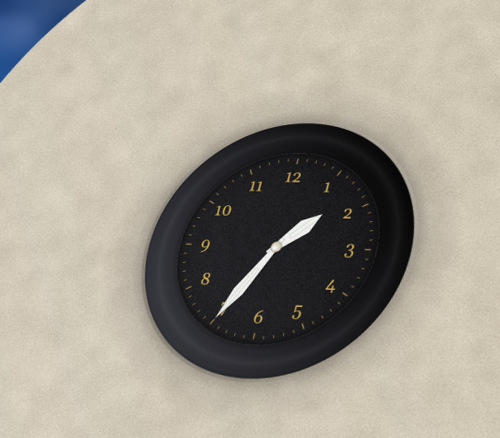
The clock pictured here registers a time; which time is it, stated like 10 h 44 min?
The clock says 1 h 35 min
